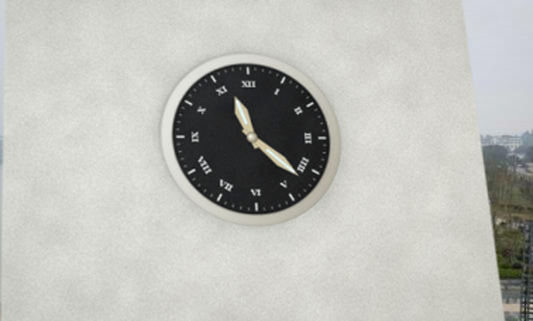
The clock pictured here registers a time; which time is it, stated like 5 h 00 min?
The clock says 11 h 22 min
